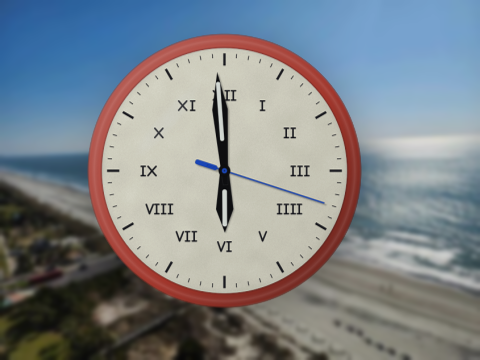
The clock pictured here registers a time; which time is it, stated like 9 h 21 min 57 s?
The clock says 5 h 59 min 18 s
